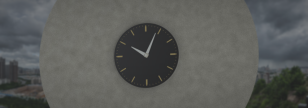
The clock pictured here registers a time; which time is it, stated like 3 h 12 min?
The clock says 10 h 04 min
